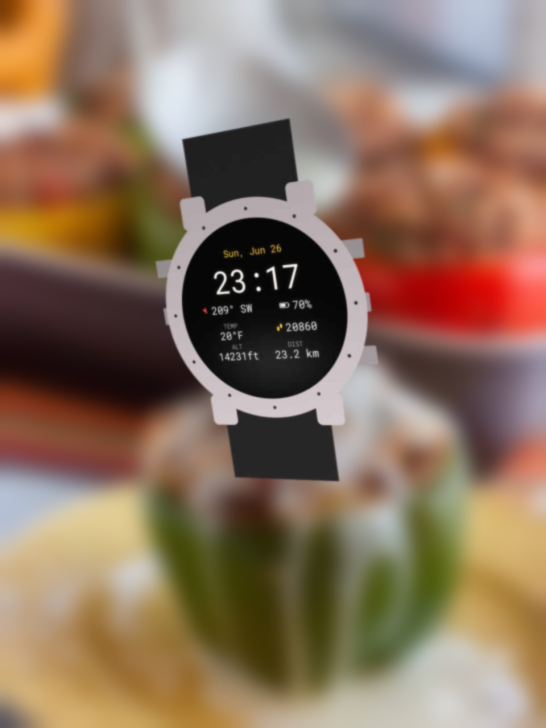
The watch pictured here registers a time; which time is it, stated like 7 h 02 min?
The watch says 23 h 17 min
